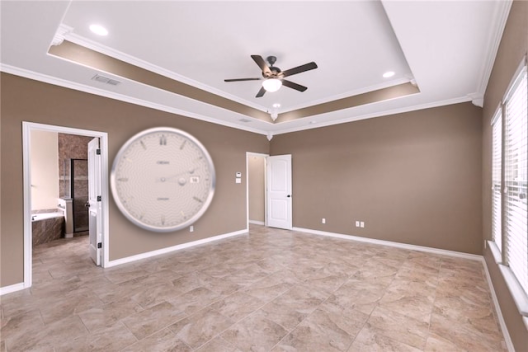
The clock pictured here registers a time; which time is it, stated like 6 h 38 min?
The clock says 3 h 12 min
